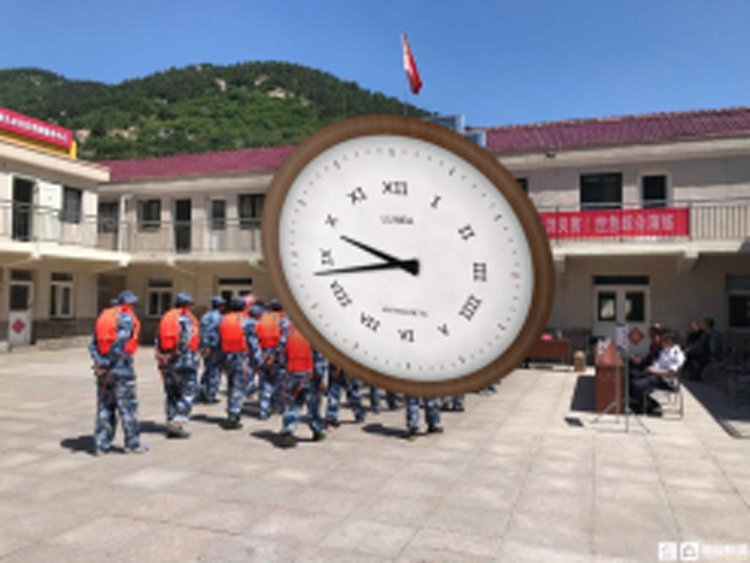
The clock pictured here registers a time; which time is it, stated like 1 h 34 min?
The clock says 9 h 43 min
